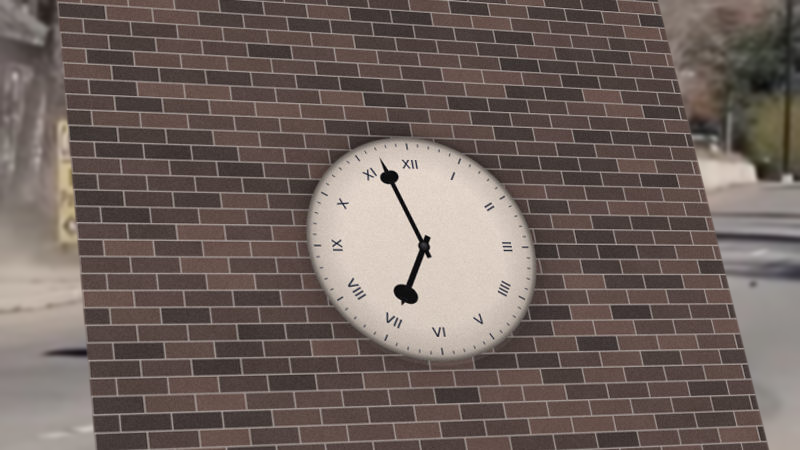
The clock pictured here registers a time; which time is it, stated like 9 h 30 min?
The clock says 6 h 57 min
